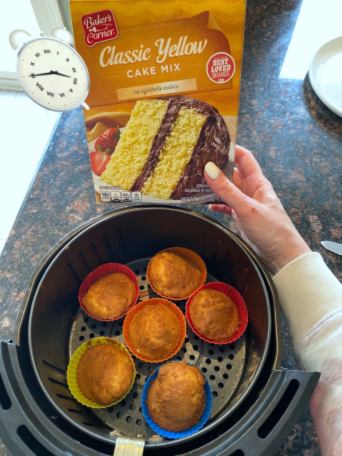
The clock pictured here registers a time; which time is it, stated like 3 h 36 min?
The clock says 3 h 45 min
